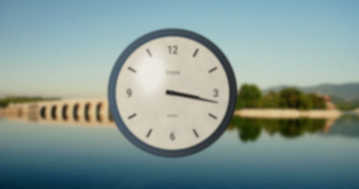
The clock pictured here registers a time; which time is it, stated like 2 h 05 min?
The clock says 3 h 17 min
